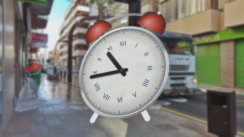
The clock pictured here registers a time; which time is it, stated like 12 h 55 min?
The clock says 10 h 44 min
